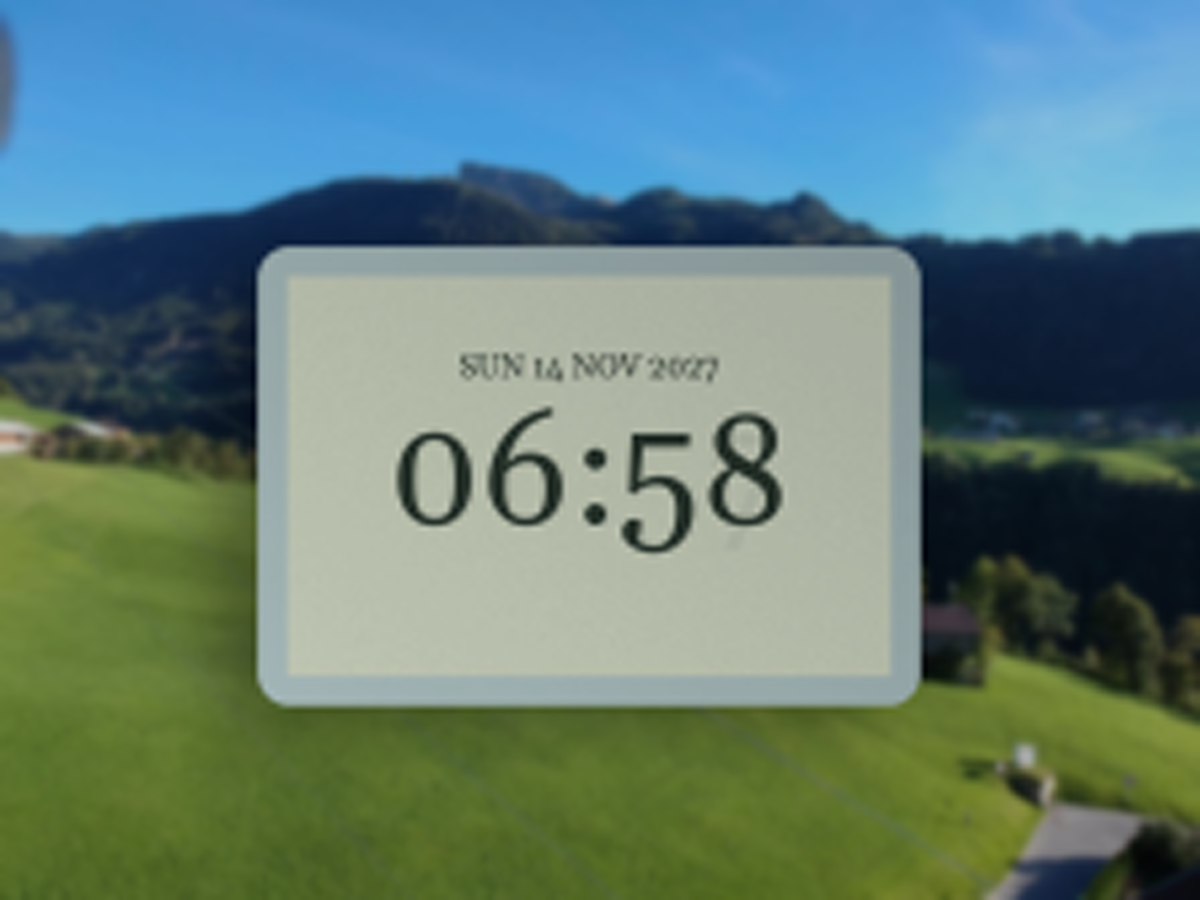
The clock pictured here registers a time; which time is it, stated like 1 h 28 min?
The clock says 6 h 58 min
